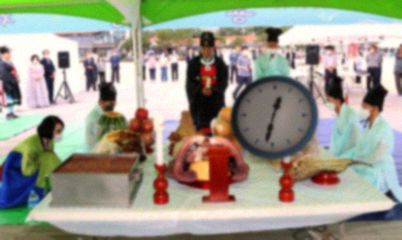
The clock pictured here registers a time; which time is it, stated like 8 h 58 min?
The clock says 12 h 32 min
